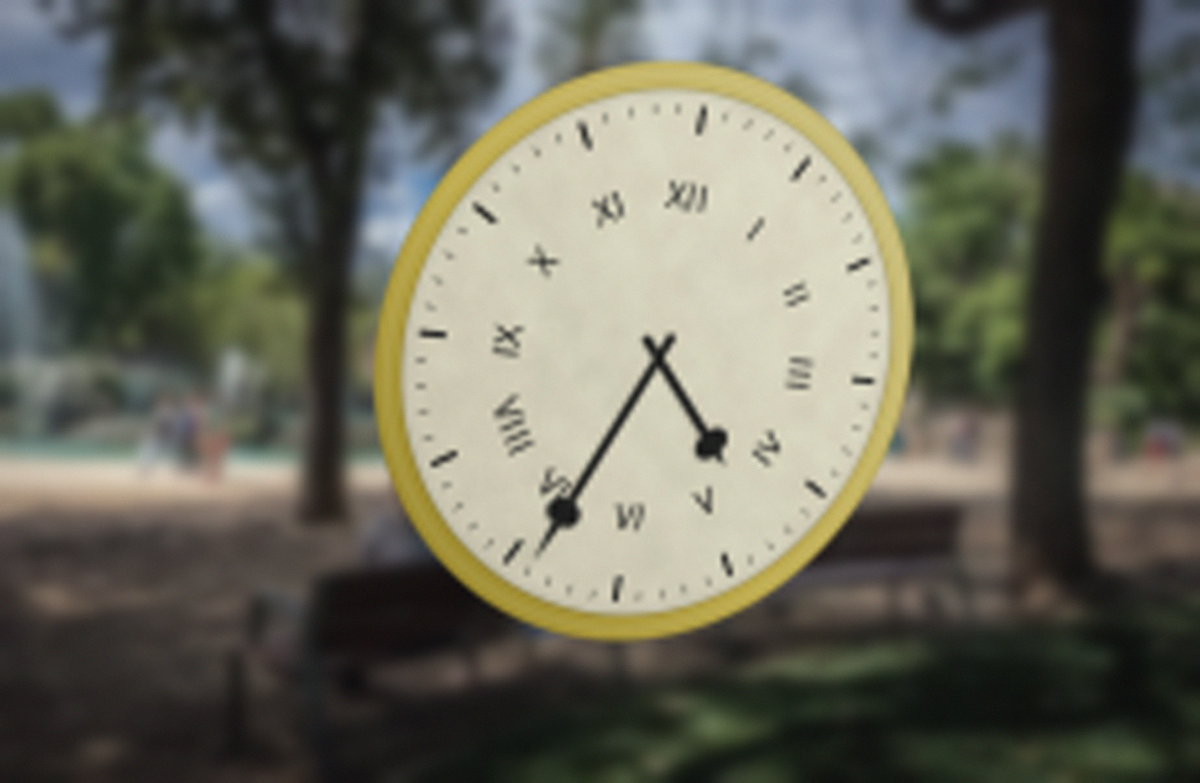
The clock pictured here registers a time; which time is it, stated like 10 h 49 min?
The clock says 4 h 34 min
